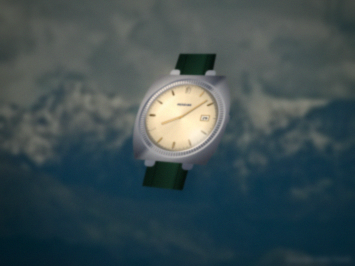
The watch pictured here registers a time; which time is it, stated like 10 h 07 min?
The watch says 8 h 08 min
